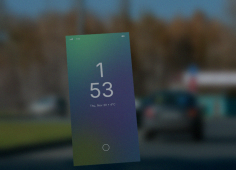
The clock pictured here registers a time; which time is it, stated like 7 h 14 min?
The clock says 1 h 53 min
